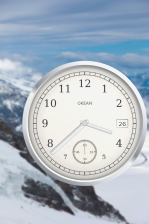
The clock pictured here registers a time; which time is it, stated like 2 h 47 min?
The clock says 3 h 38 min
